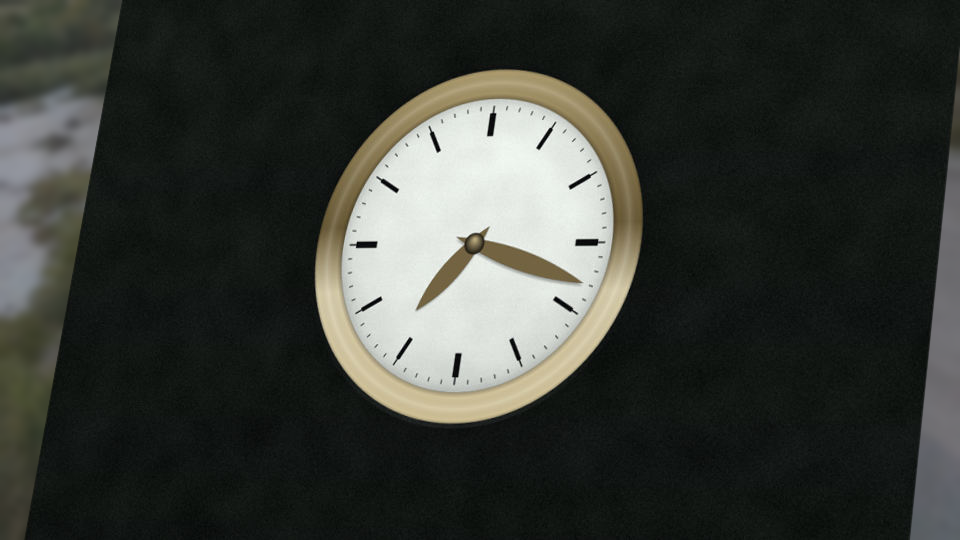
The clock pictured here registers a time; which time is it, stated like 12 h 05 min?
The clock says 7 h 18 min
